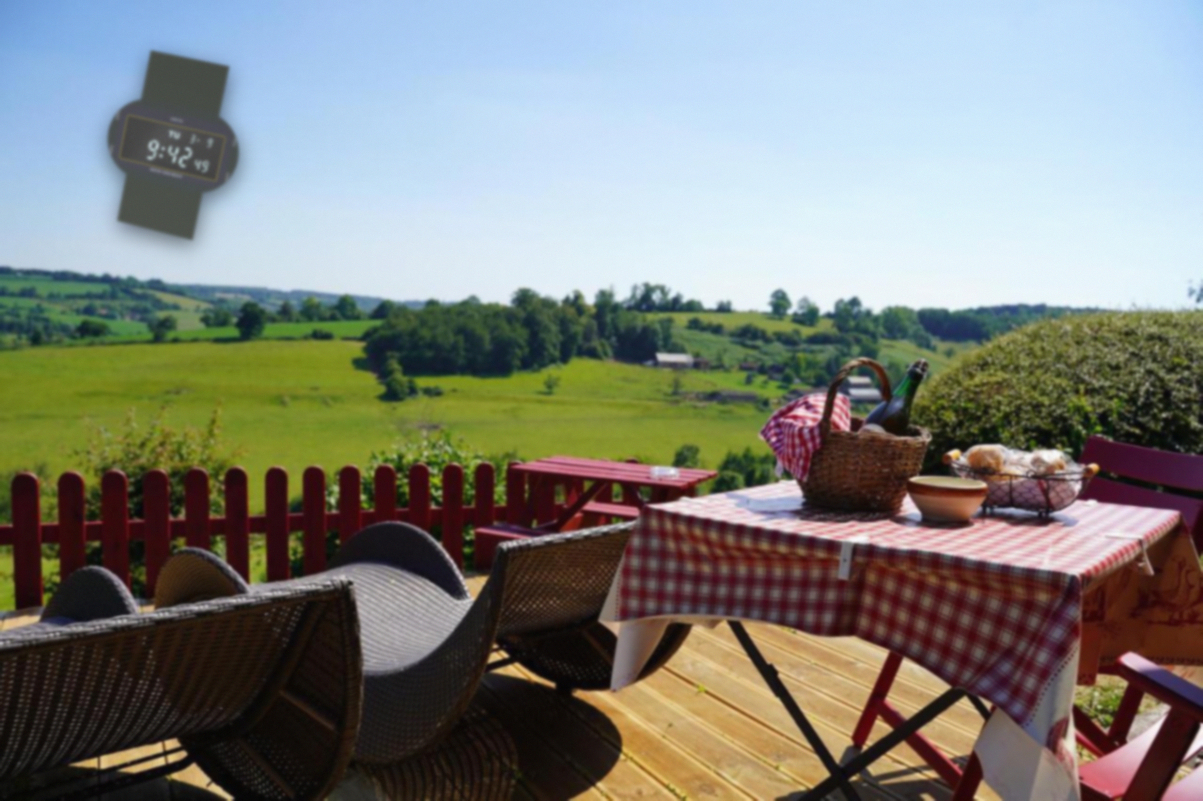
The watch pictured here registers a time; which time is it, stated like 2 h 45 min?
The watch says 9 h 42 min
